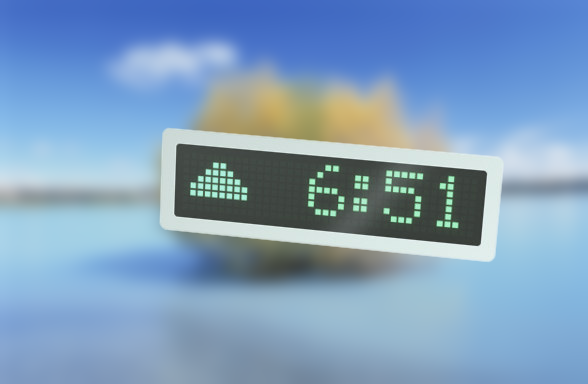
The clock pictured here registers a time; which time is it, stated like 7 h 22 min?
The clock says 6 h 51 min
